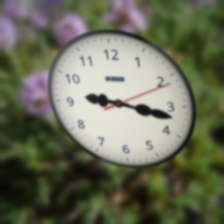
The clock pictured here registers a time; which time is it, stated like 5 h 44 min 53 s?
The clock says 9 h 17 min 11 s
